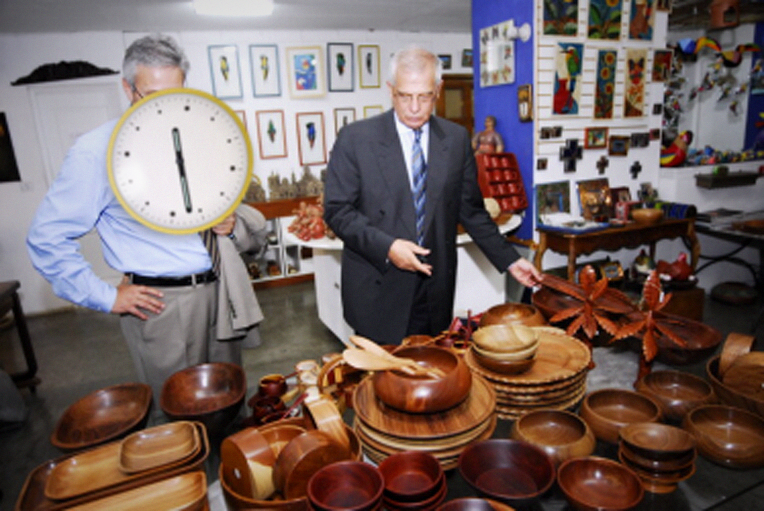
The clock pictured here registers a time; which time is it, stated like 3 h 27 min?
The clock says 11 h 27 min
